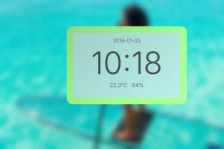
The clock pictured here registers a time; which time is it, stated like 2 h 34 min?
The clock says 10 h 18 min
